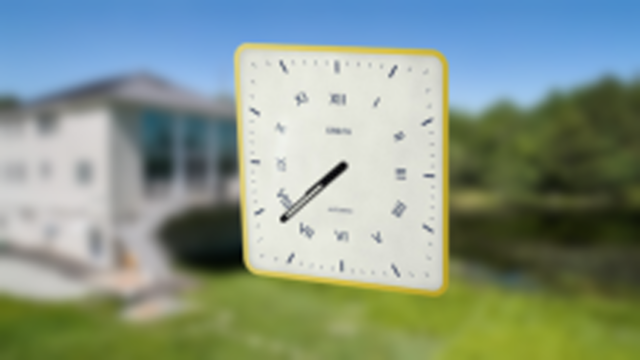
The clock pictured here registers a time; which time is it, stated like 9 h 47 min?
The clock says 7 h 38 min
